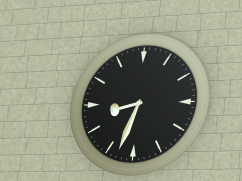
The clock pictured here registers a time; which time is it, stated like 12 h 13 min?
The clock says 8 h 33 min
